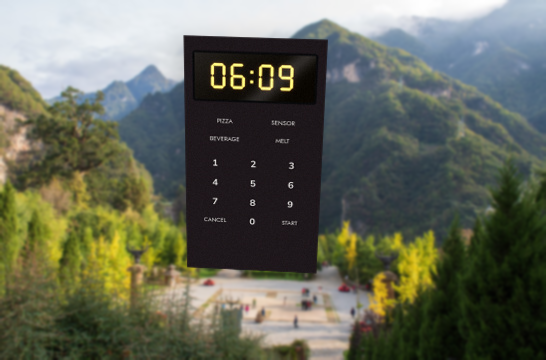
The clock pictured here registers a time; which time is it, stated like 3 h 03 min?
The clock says 6 h 09 min
